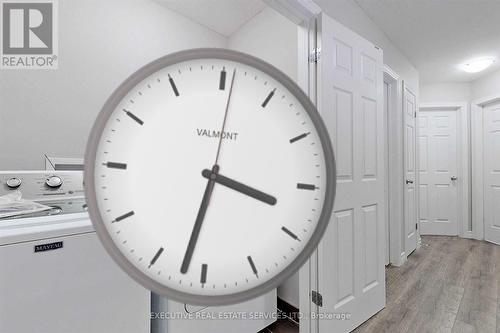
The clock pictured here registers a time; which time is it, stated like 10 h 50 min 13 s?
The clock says 3 h 32 min 01 s
